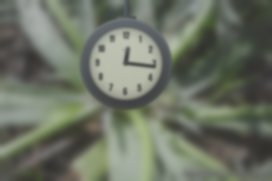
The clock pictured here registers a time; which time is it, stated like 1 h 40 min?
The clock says 12 h 16 min
